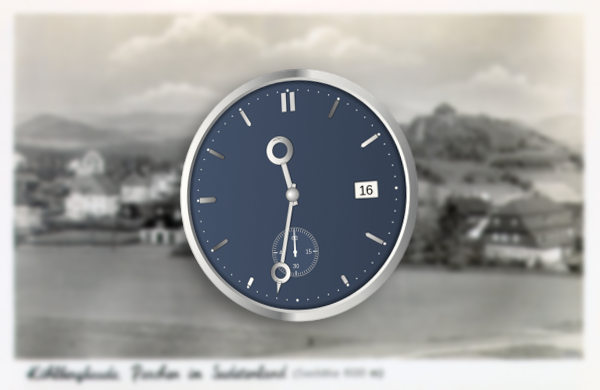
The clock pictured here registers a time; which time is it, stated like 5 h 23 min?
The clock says 11 h 32 min
